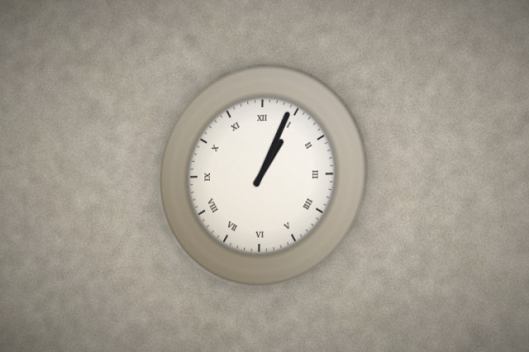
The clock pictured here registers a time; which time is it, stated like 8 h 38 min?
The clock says 1 h 04 min
